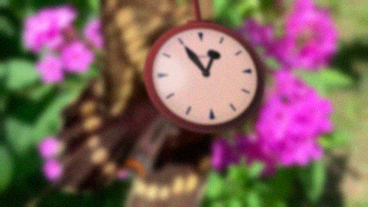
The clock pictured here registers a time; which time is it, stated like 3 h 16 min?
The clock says 12 h 55 min
